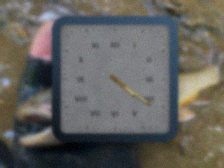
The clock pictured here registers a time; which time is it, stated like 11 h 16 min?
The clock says 4 h 21 min
